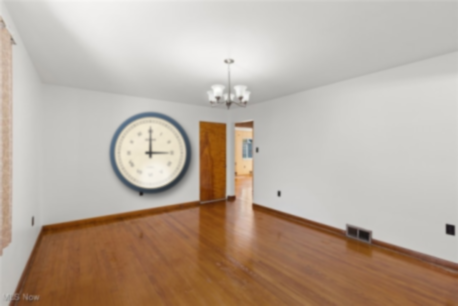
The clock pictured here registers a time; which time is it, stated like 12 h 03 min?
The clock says 3 h 00 min
